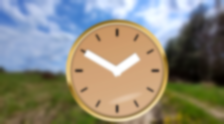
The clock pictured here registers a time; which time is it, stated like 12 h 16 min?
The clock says 1 h 50 min
